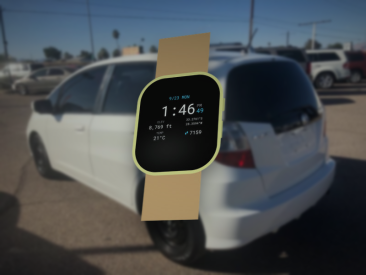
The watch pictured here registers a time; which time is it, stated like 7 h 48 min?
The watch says 1 h 46 min
